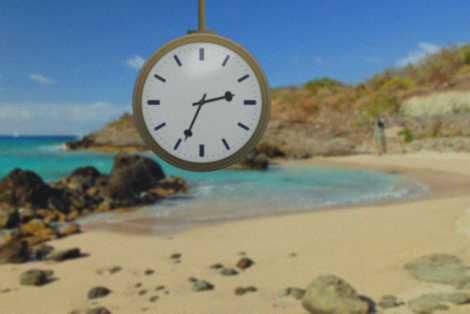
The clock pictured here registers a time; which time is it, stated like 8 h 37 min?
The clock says 2 h 34 min
